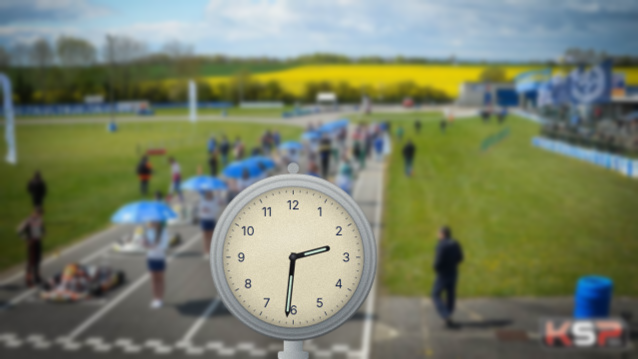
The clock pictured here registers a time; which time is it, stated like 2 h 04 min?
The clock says 2 h 31 min
